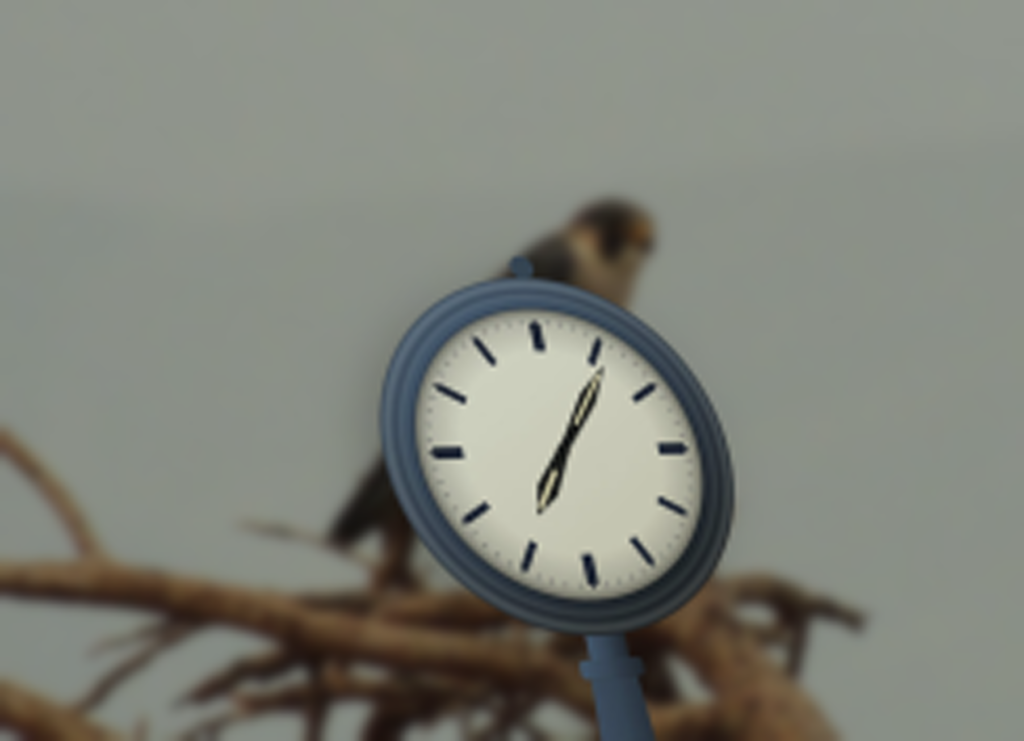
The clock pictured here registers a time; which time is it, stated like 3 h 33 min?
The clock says 7 h 06 min
